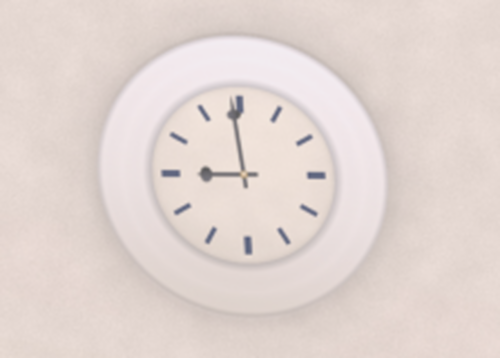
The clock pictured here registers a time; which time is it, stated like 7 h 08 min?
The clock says 8 h 59 min
